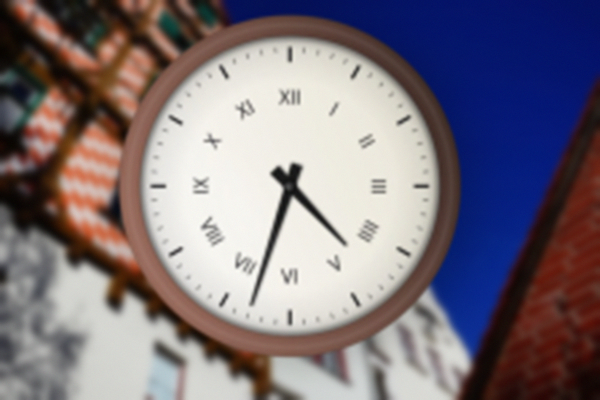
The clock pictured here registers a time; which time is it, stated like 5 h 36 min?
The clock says 4 h 33 min
